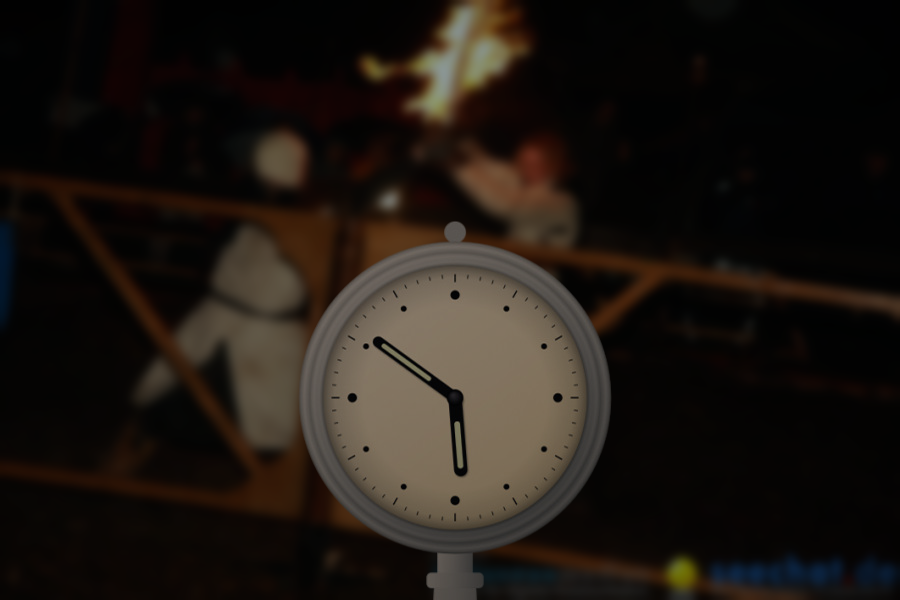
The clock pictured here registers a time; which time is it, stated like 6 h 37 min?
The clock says 5 h 51 min
